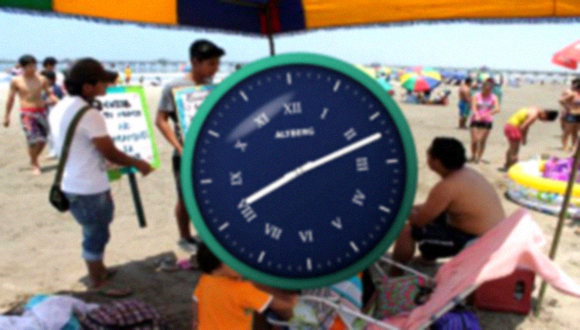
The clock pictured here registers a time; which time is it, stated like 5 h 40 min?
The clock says 8 h 12 min
